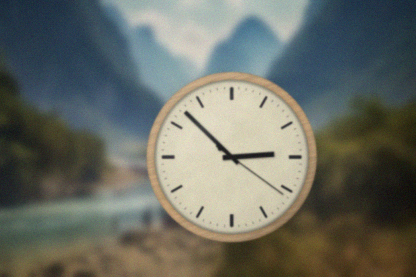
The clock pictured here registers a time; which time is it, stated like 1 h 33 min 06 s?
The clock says 2 h 52 min 21 s
